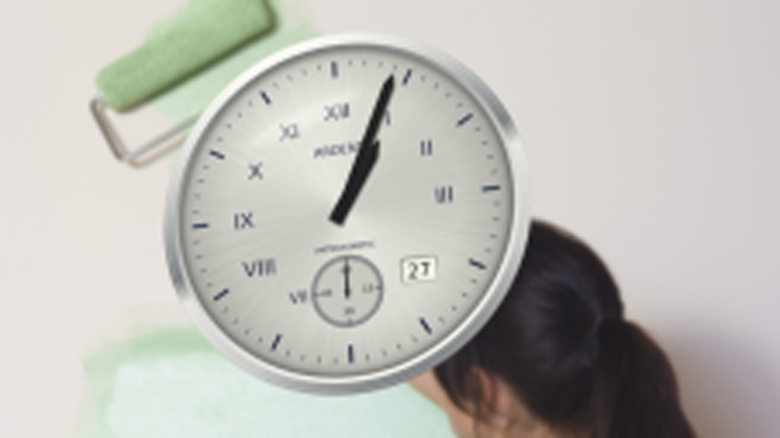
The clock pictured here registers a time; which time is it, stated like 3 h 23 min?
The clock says 1 h 04 min
